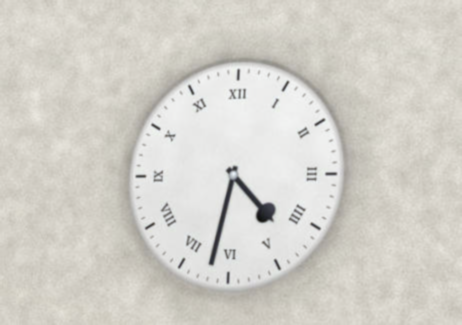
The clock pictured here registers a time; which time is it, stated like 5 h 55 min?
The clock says 4 h 32 min
